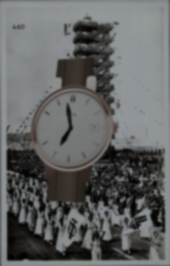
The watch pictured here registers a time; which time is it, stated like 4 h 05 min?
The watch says 6 h 58 min
